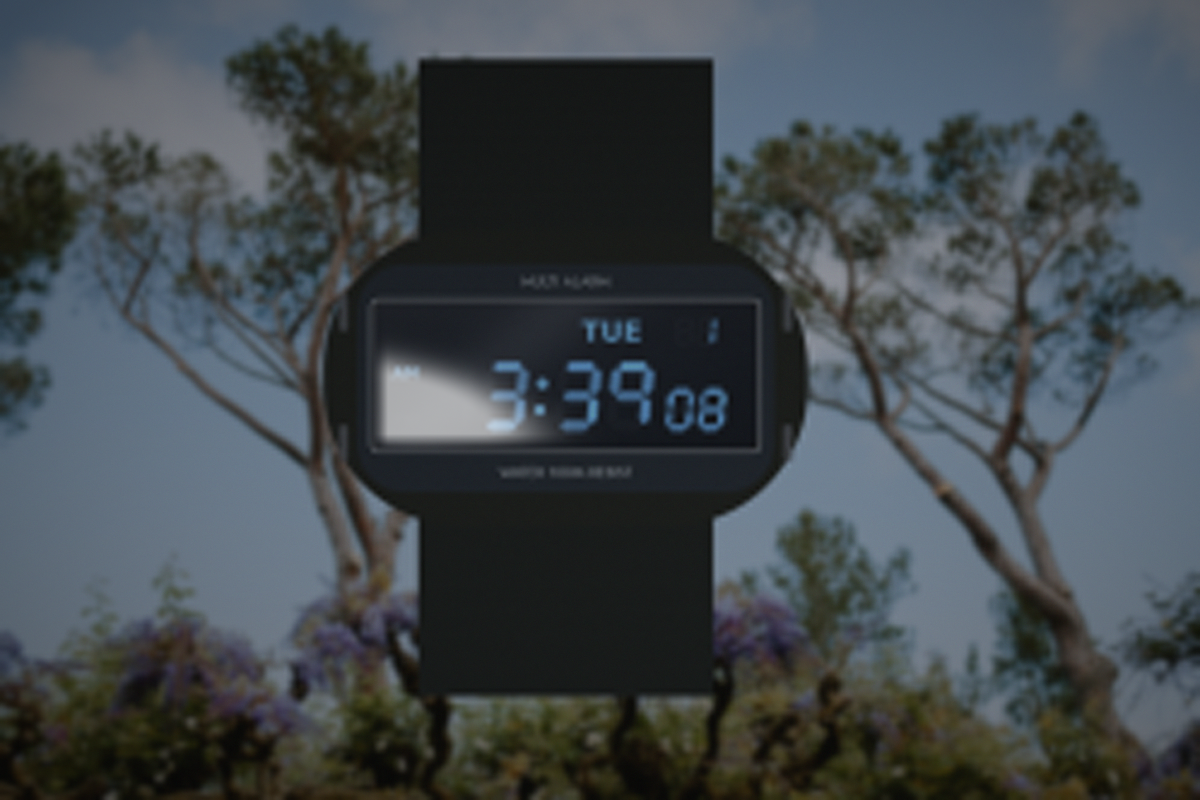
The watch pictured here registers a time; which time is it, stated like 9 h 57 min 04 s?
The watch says 3 h 39 min 08 s
